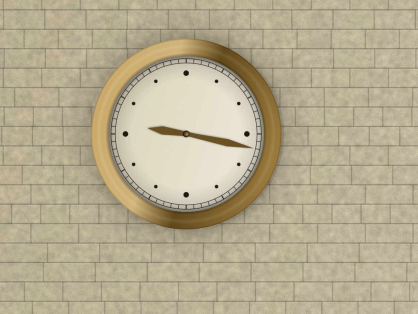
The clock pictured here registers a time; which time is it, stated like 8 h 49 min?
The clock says 9 h 17 min
